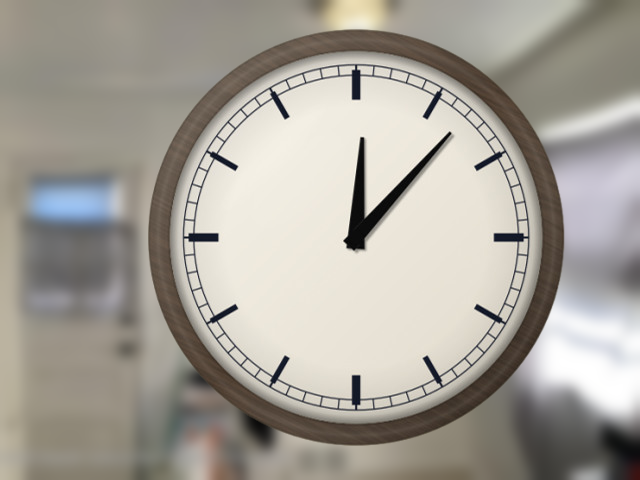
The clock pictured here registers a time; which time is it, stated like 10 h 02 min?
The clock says 12 h 07 min
